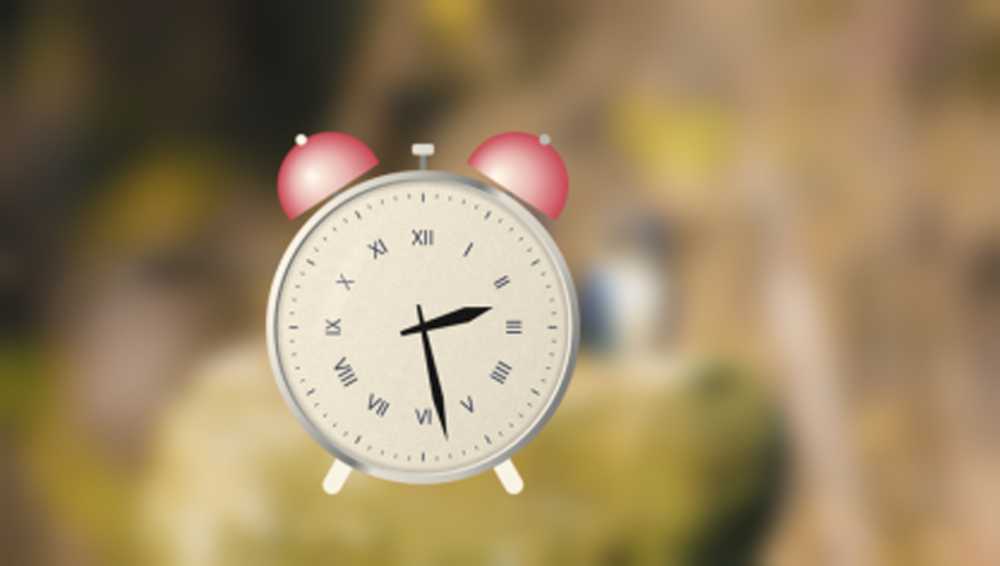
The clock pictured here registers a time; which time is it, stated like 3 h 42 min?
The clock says 2 h 28 min
